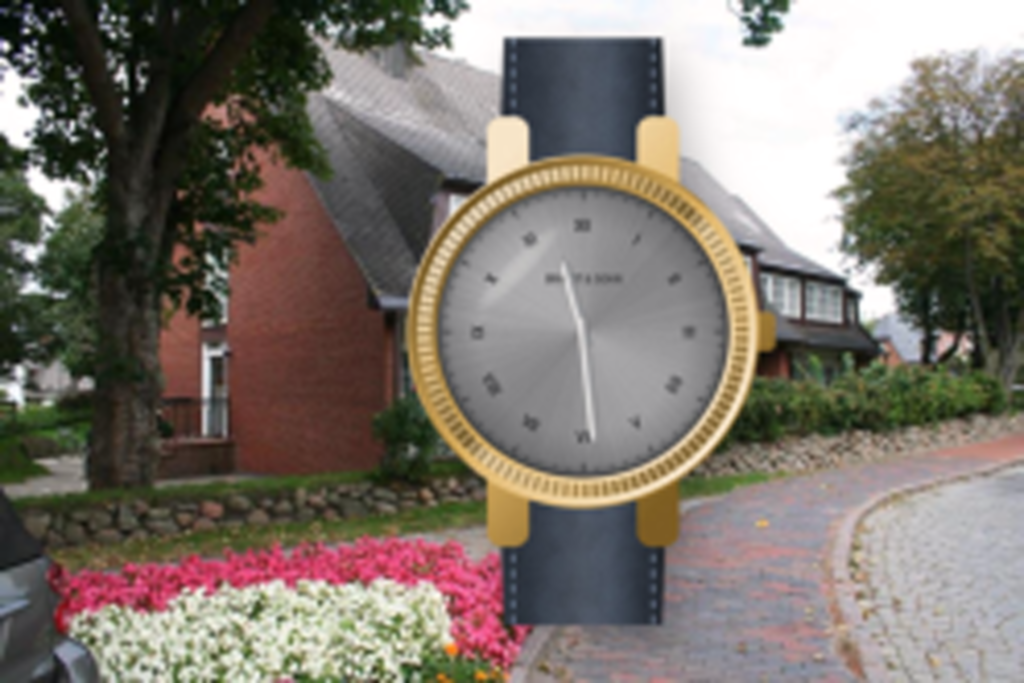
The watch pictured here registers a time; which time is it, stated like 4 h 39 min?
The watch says 11 h 29 min
